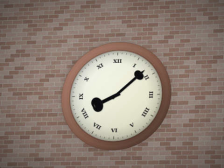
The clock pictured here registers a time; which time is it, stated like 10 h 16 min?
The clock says 8 h 08 min
